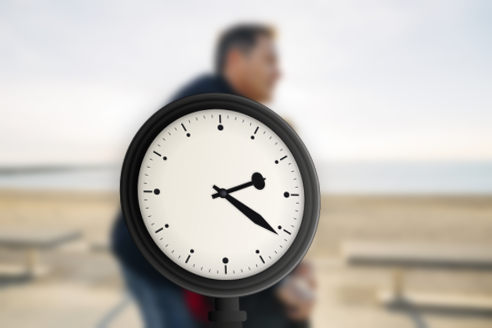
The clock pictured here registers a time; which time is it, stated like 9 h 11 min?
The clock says 2 h 21 min
